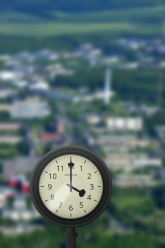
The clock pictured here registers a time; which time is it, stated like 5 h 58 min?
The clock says 4 h 00 min
